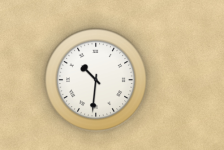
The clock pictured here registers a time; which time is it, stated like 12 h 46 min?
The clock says 10 h 31 min
